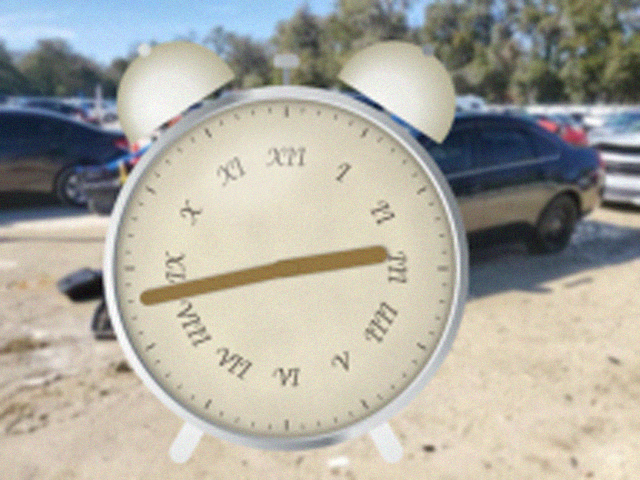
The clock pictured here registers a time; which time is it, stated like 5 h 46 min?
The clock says 2 h 43 min
